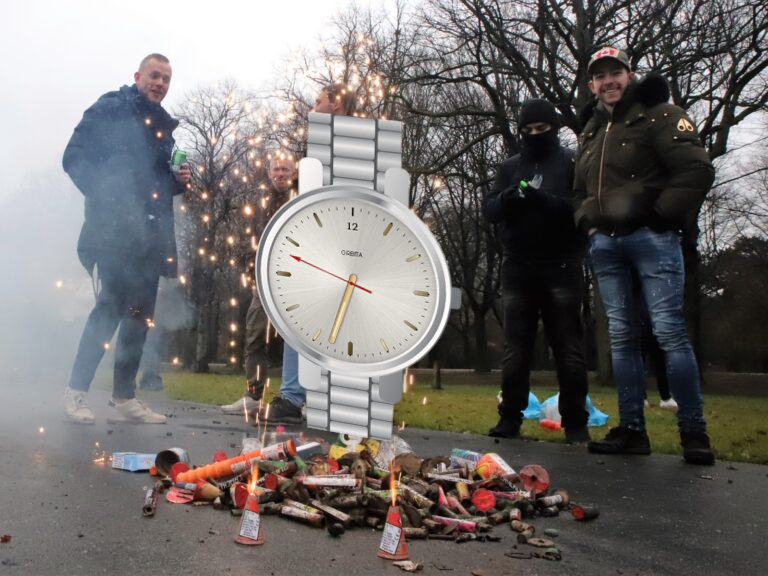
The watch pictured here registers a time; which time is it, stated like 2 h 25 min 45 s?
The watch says 6 h 32 min 48 s
